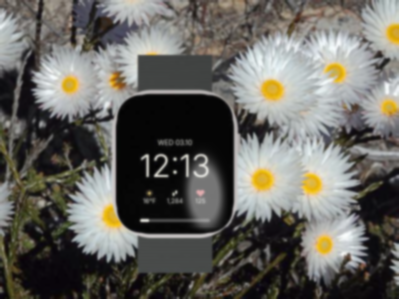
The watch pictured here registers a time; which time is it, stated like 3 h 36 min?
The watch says 12 h 13 min
